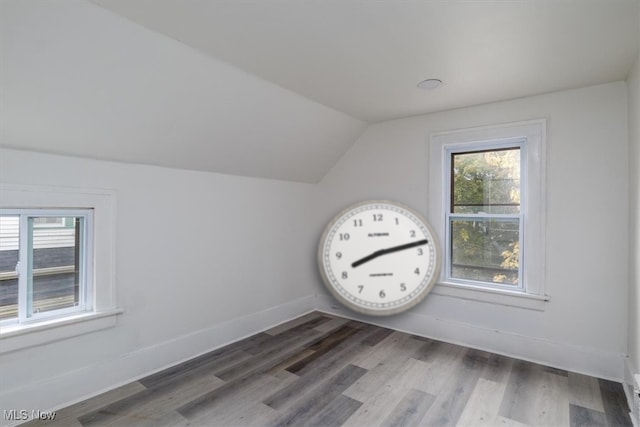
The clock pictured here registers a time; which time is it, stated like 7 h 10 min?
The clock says 8 h 13 min
